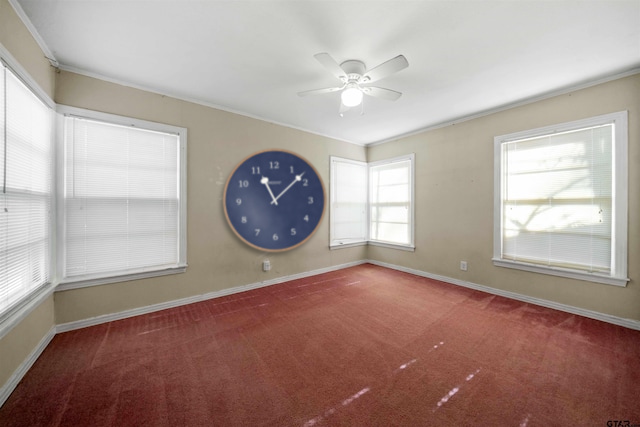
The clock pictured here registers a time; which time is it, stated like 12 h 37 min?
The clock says 11 h 08 min
